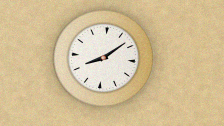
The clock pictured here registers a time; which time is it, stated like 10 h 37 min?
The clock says 8 h 08 min
